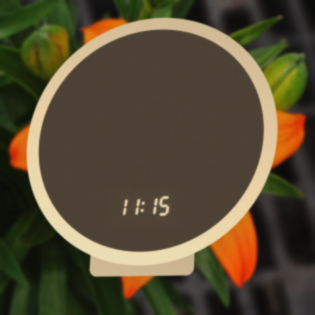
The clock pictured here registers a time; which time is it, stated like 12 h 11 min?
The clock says 11 h 15 min
